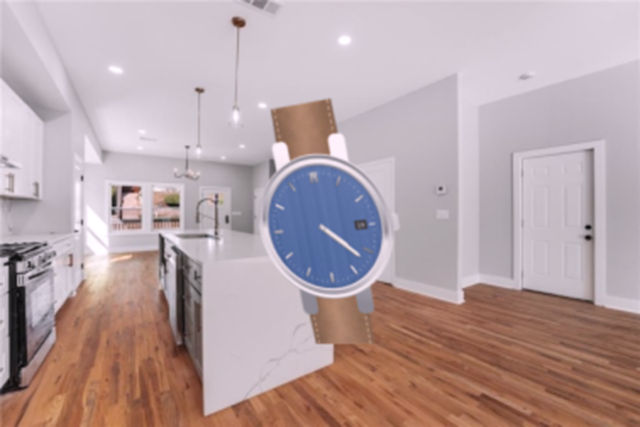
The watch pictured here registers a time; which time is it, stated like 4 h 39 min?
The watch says 4 h 22 min
